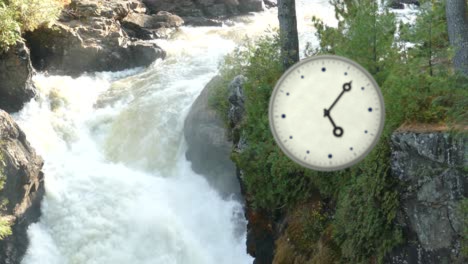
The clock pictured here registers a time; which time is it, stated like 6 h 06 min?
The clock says 5 h 07 min
